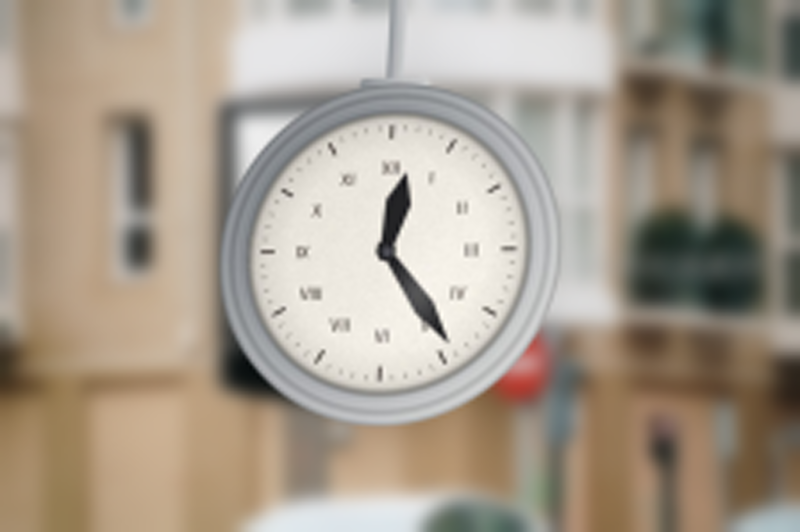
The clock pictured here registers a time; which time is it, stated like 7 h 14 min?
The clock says 12 h 24 min
